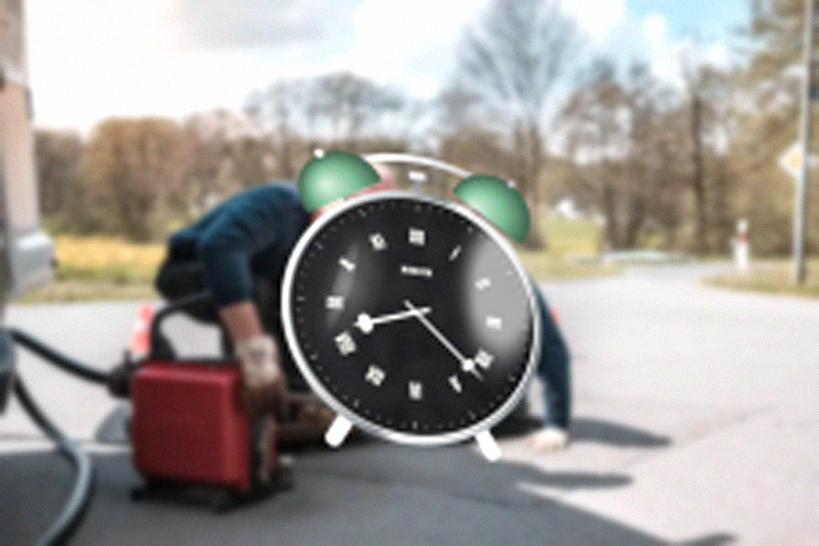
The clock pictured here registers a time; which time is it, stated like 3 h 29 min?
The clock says 8 h 22 min
